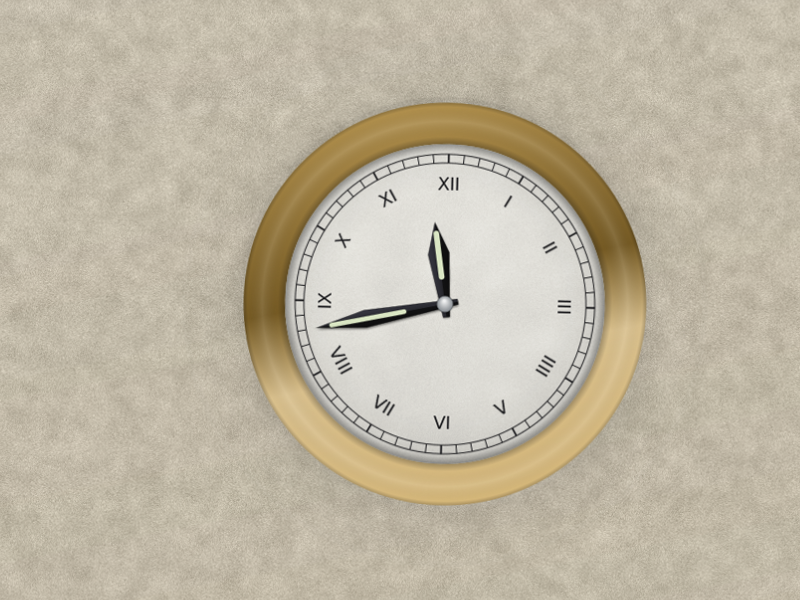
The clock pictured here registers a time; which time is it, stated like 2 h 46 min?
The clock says 11 h 43 min
